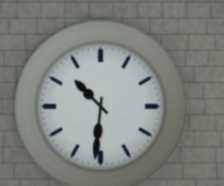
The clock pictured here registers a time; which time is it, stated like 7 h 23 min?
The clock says 10 h 31 min
